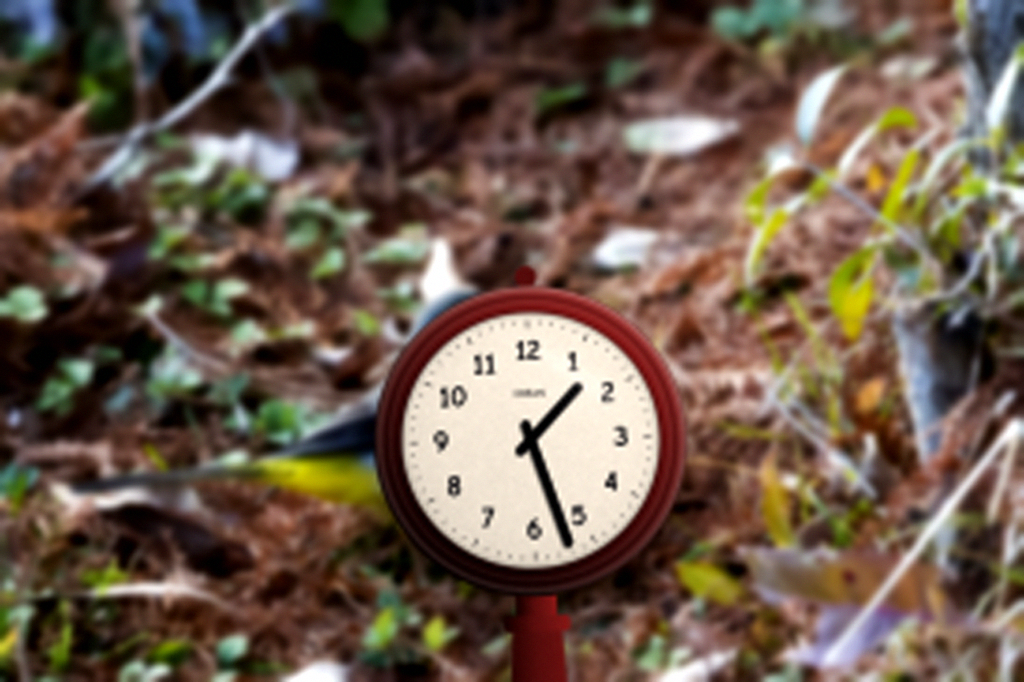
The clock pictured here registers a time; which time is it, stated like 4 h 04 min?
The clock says 1 h 27 min
